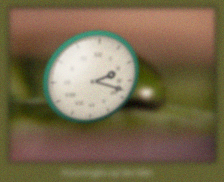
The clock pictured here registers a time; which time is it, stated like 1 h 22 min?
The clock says 2 h 18 min
